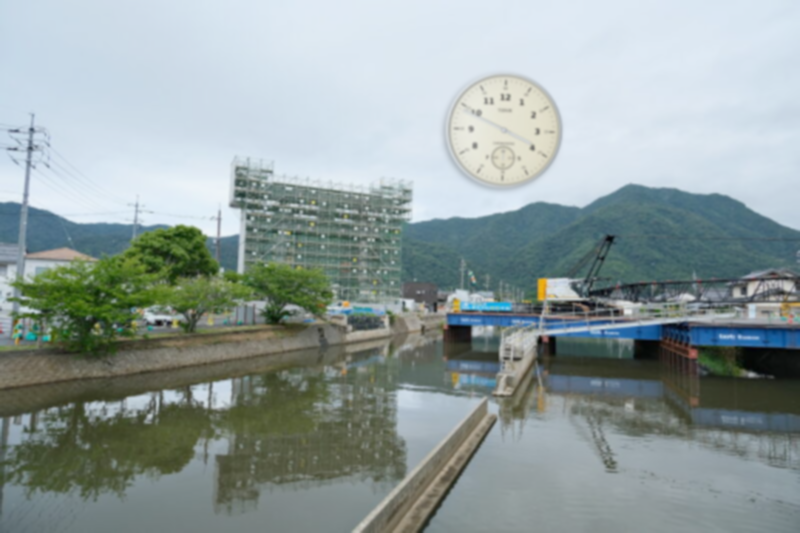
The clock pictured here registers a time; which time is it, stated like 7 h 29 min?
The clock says 3 h 49 min
